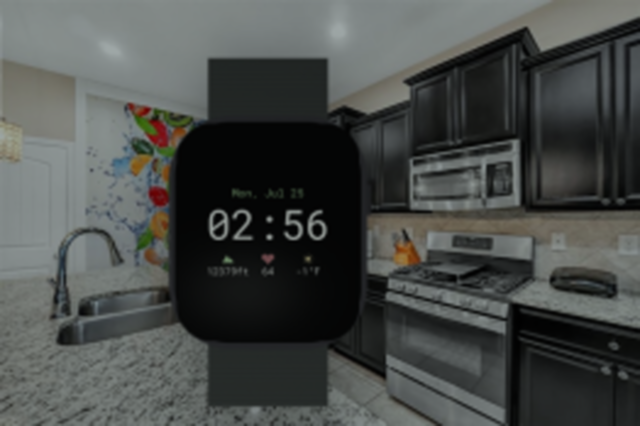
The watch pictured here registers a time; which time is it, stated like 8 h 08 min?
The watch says 2 h 56 min
